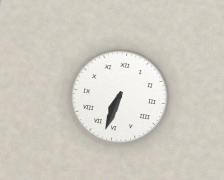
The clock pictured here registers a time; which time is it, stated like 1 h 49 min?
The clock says 6 h 32 min
